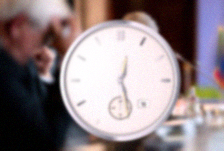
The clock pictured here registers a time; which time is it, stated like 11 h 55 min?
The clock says 12 h 28 min
